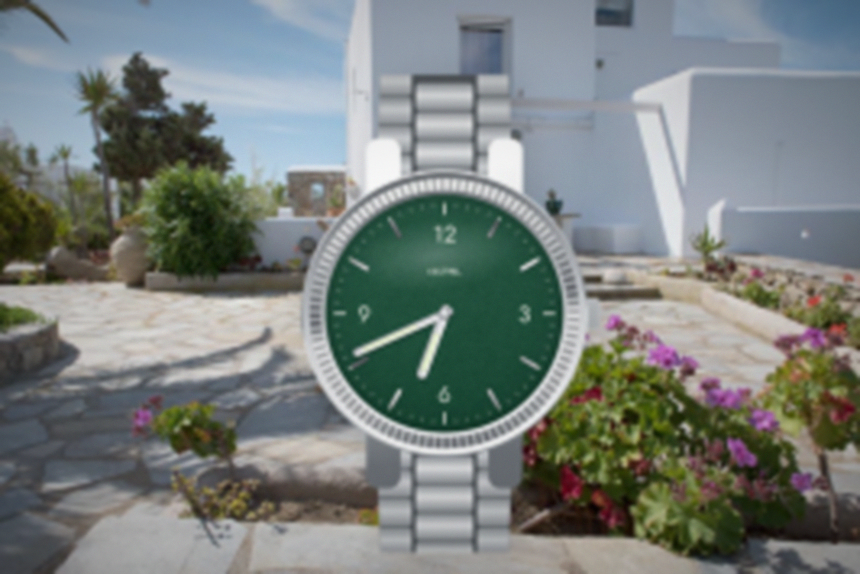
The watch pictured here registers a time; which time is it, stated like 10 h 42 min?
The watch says 6 h 41 min
